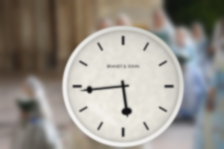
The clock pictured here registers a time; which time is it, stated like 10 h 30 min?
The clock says 5 h 44 min
